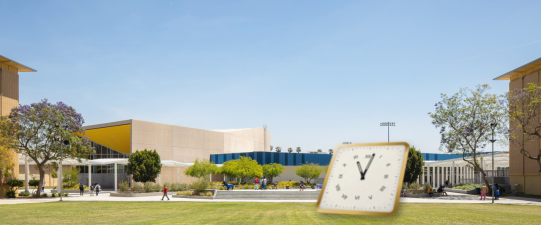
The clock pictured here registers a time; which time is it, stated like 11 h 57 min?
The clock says 11 h 02 min
